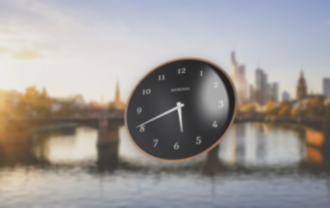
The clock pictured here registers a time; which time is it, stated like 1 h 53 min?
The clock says 5 h 41 min
